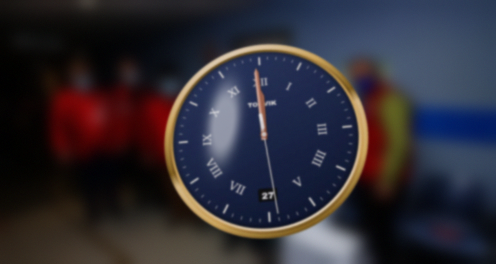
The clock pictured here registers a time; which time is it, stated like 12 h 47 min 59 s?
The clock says 11 h 59 min 29 s
